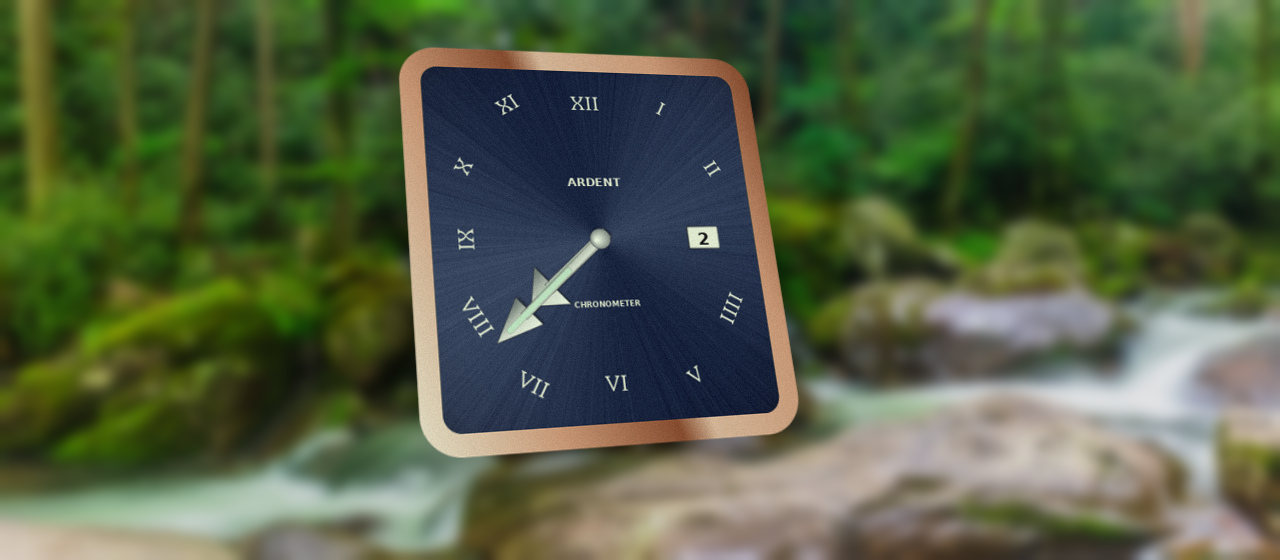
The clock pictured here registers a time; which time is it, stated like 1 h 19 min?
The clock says 7 h 38 min
